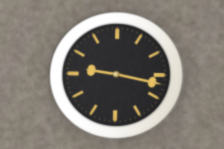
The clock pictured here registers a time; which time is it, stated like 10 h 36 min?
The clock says 9 h 17 min
